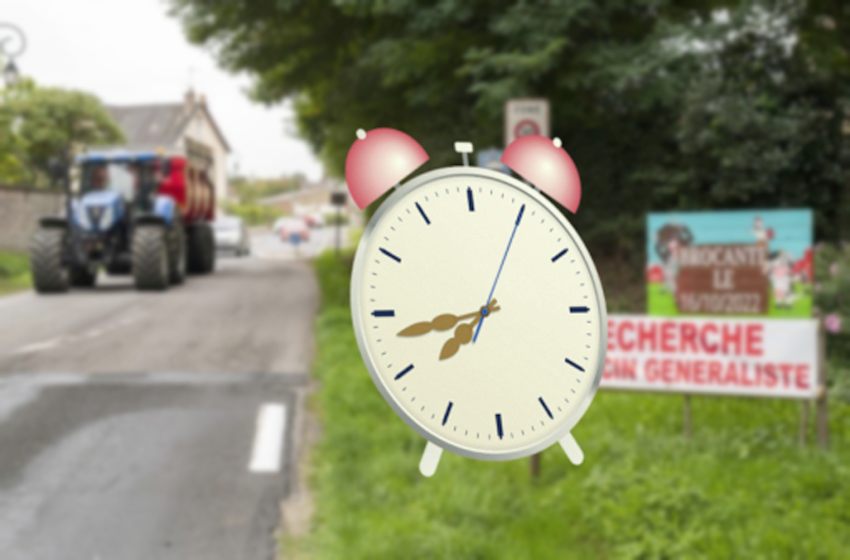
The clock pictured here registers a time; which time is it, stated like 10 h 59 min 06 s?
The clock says 7 h 43 min 05 s
